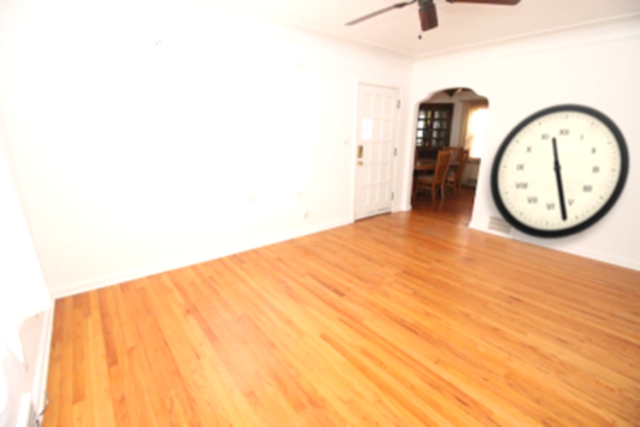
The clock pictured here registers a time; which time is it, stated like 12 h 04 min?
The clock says 11 h 27 min
